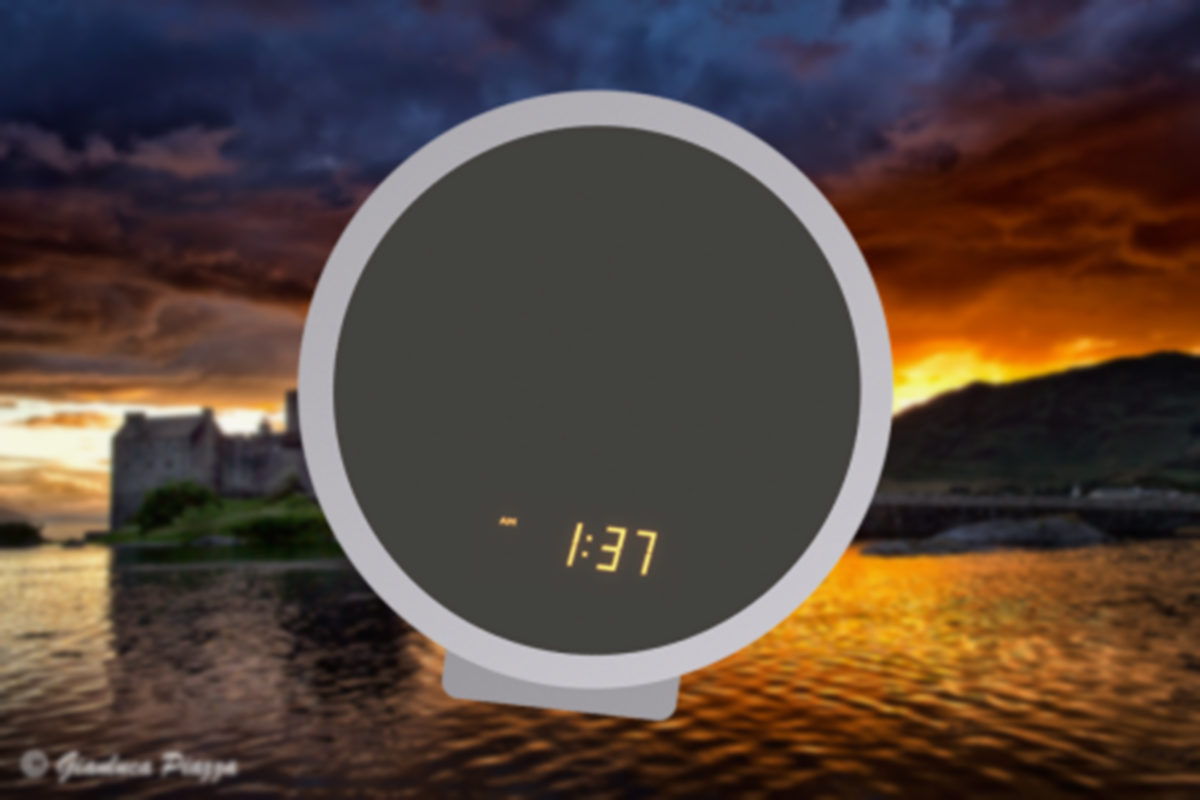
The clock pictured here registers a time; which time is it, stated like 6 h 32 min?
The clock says 1 h 37 min
